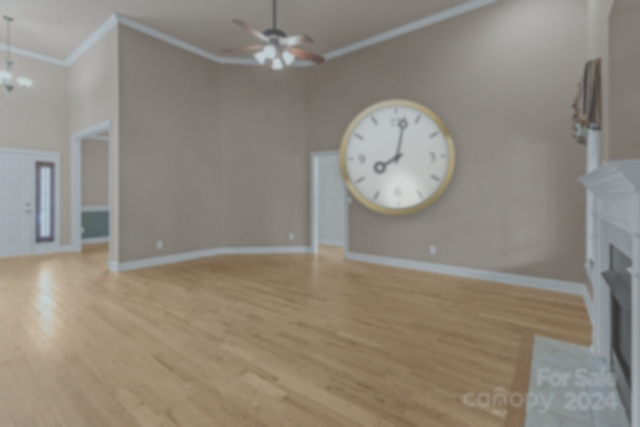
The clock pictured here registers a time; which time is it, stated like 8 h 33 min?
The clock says 8 h 02 min
